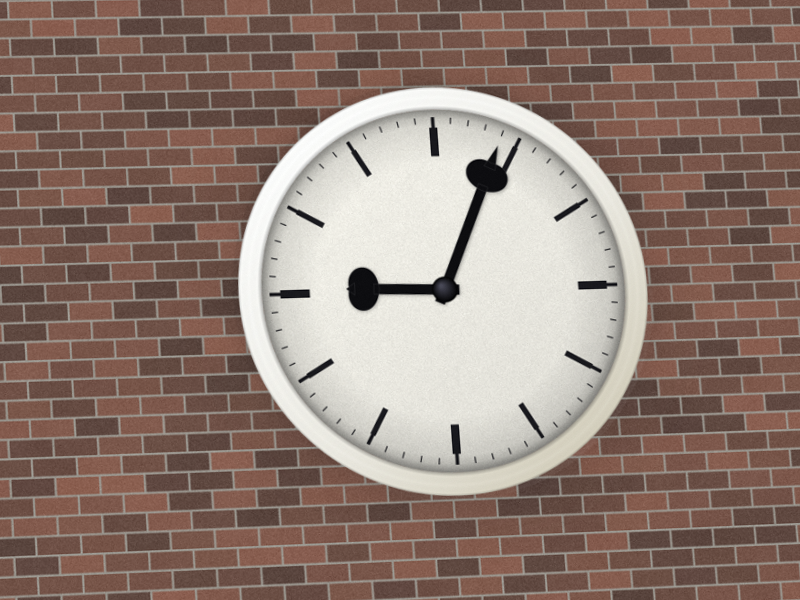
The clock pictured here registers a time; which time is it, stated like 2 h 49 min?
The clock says 9 h 04 min
